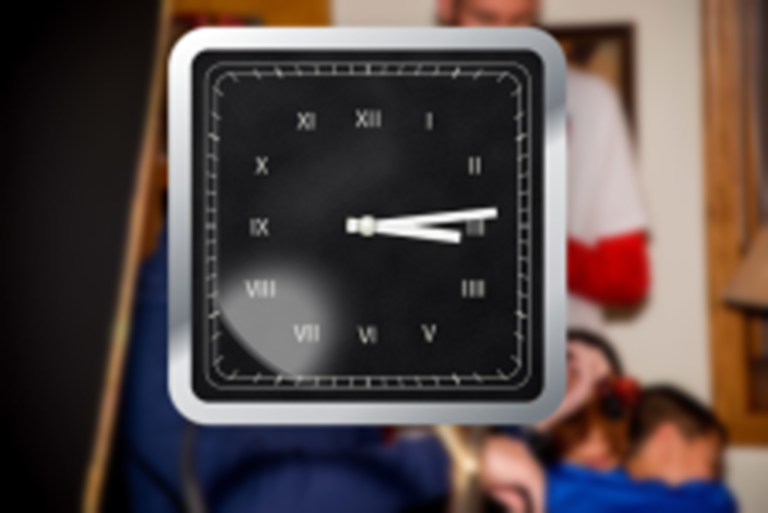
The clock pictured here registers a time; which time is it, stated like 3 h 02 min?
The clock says 3 h 14 min
